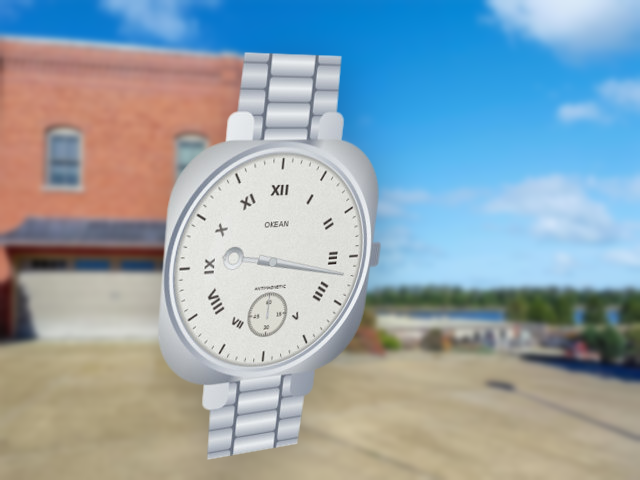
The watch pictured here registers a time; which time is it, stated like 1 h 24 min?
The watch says 9 h 17 min
